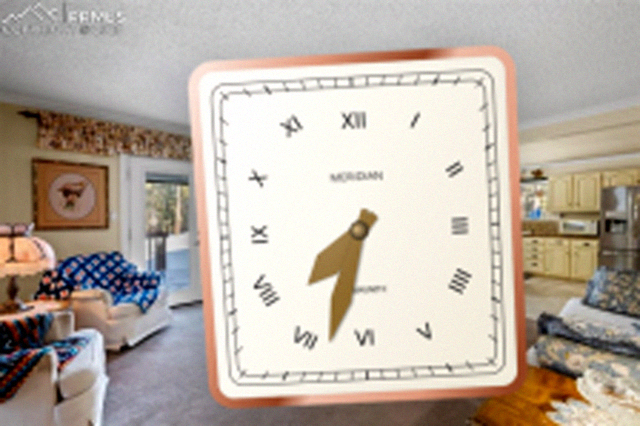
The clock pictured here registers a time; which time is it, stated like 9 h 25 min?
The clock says 7 h 33 min
